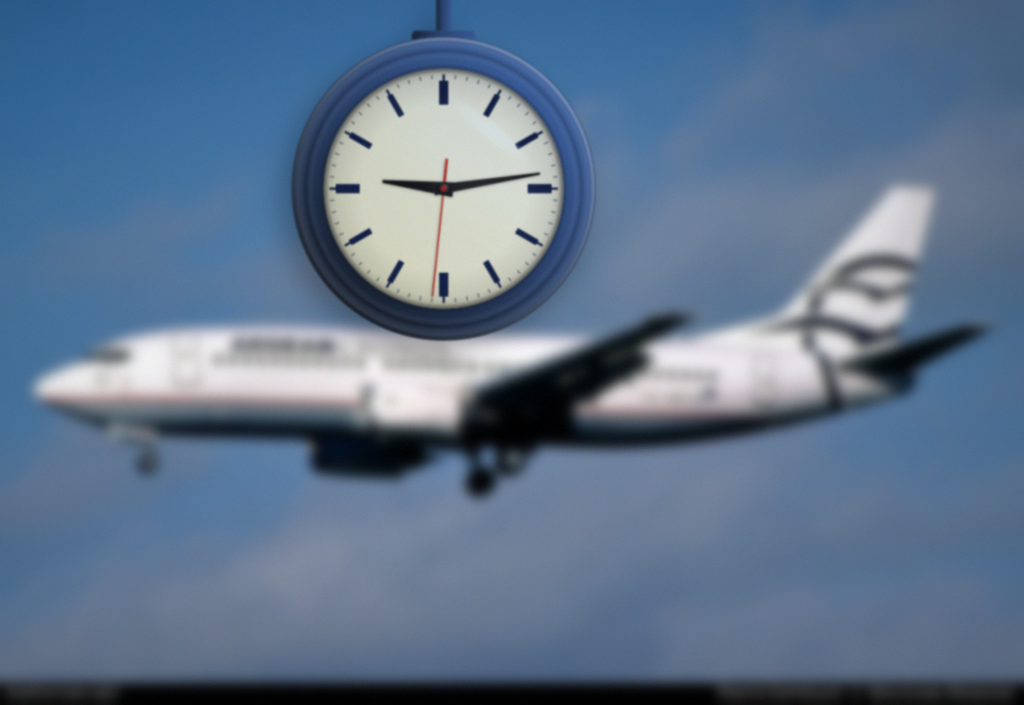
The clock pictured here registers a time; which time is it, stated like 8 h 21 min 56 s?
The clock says 9 h 13 min 31 s
